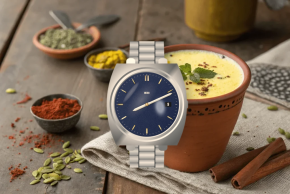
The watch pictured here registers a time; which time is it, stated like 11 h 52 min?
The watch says 8 h 11 min
